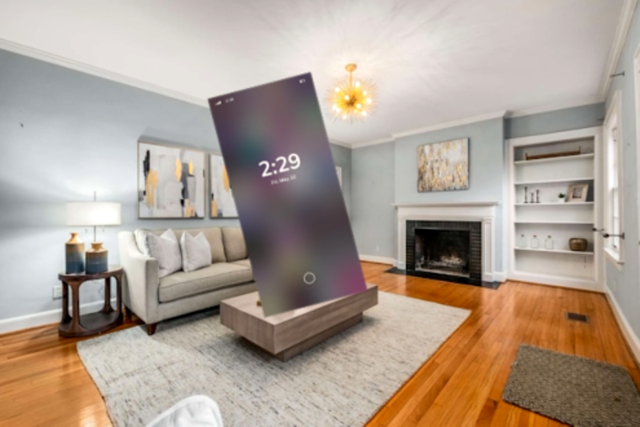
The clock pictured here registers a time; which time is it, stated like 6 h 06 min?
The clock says 2 h 29 min
